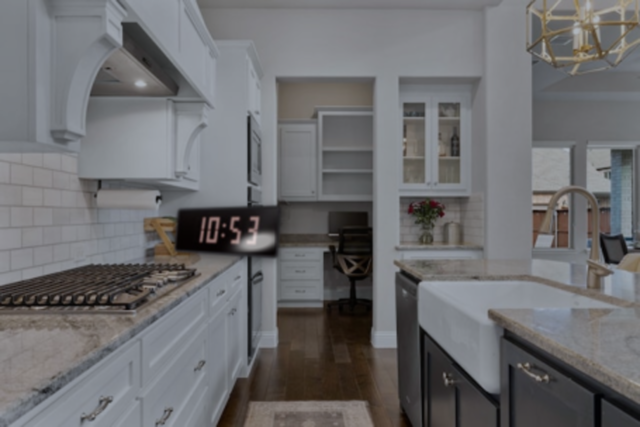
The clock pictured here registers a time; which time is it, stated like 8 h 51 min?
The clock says 10 h 53 min
